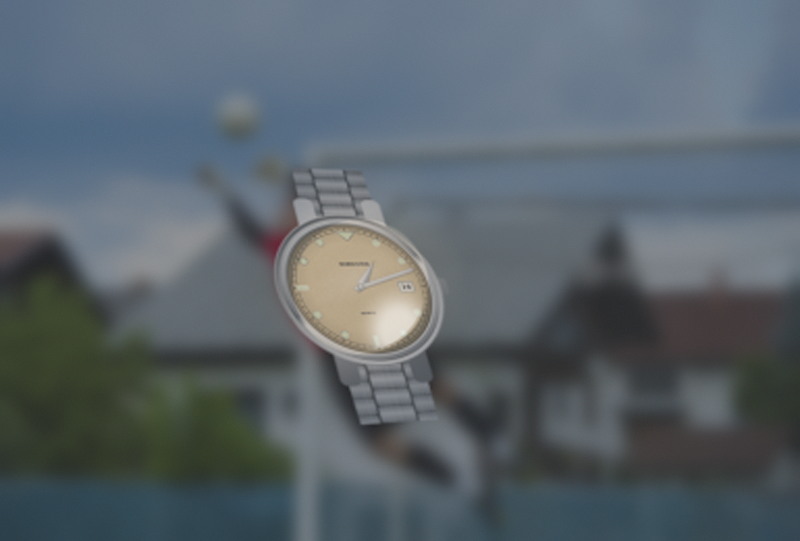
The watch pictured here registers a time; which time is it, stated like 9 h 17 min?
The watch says 1 h 12 min
